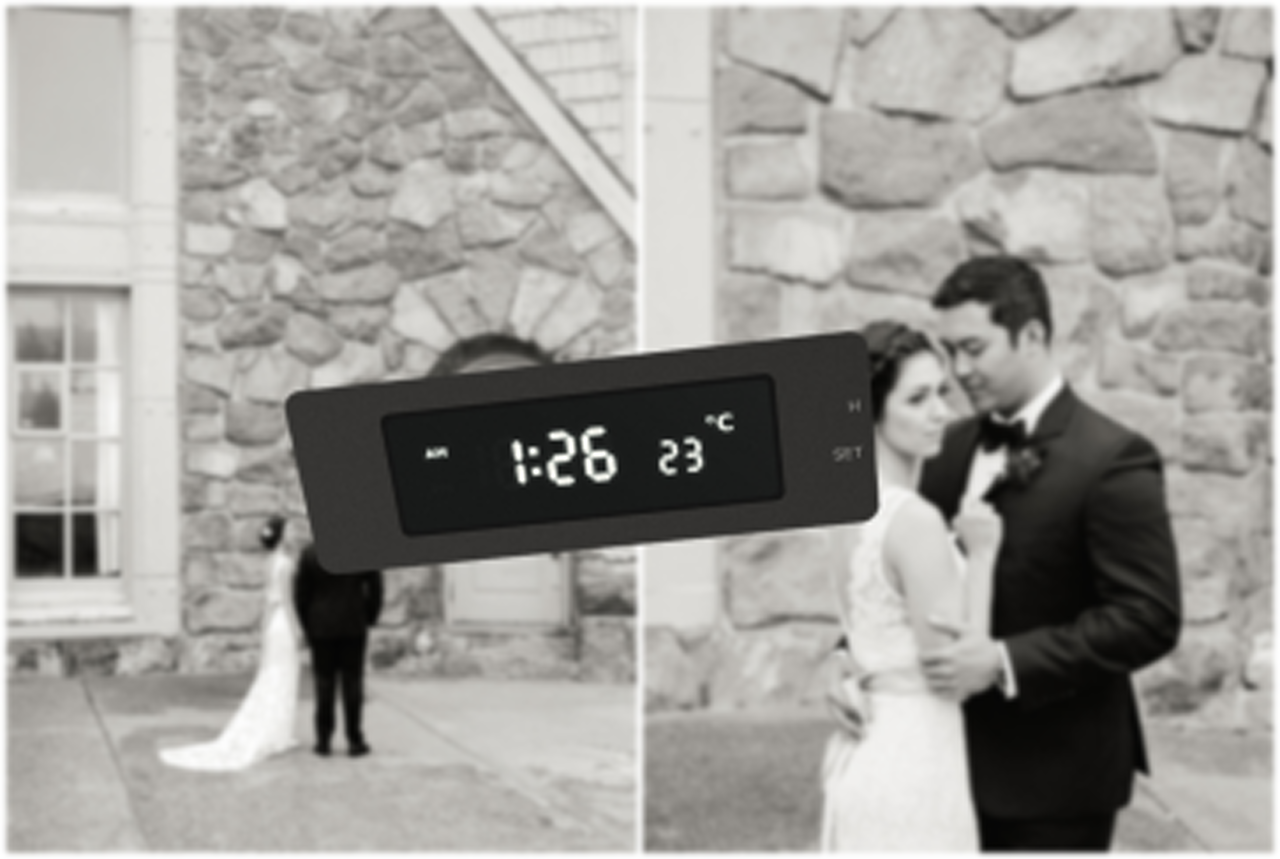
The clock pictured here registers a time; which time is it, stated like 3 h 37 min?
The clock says 1 h 26 min
